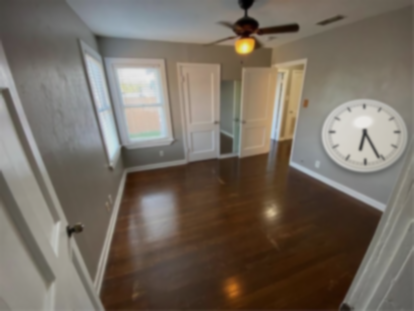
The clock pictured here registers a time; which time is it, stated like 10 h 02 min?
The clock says 6 h 26 min
